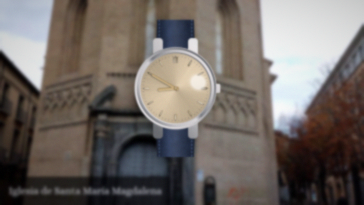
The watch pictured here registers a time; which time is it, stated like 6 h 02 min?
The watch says 8 h 50 min
